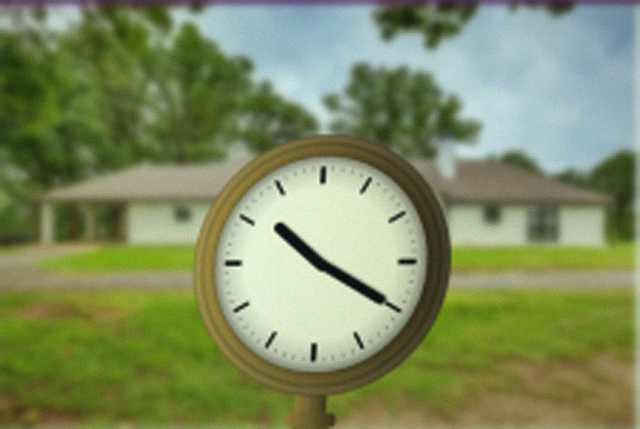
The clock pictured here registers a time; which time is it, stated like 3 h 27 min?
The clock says 10 h 20 min
